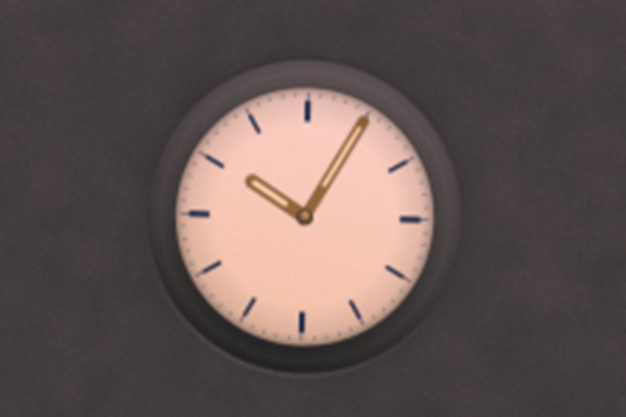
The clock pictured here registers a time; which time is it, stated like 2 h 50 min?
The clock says 10 h 05 min
